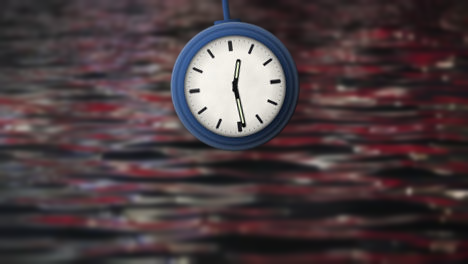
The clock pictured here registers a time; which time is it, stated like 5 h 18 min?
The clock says 12 h 29 min
